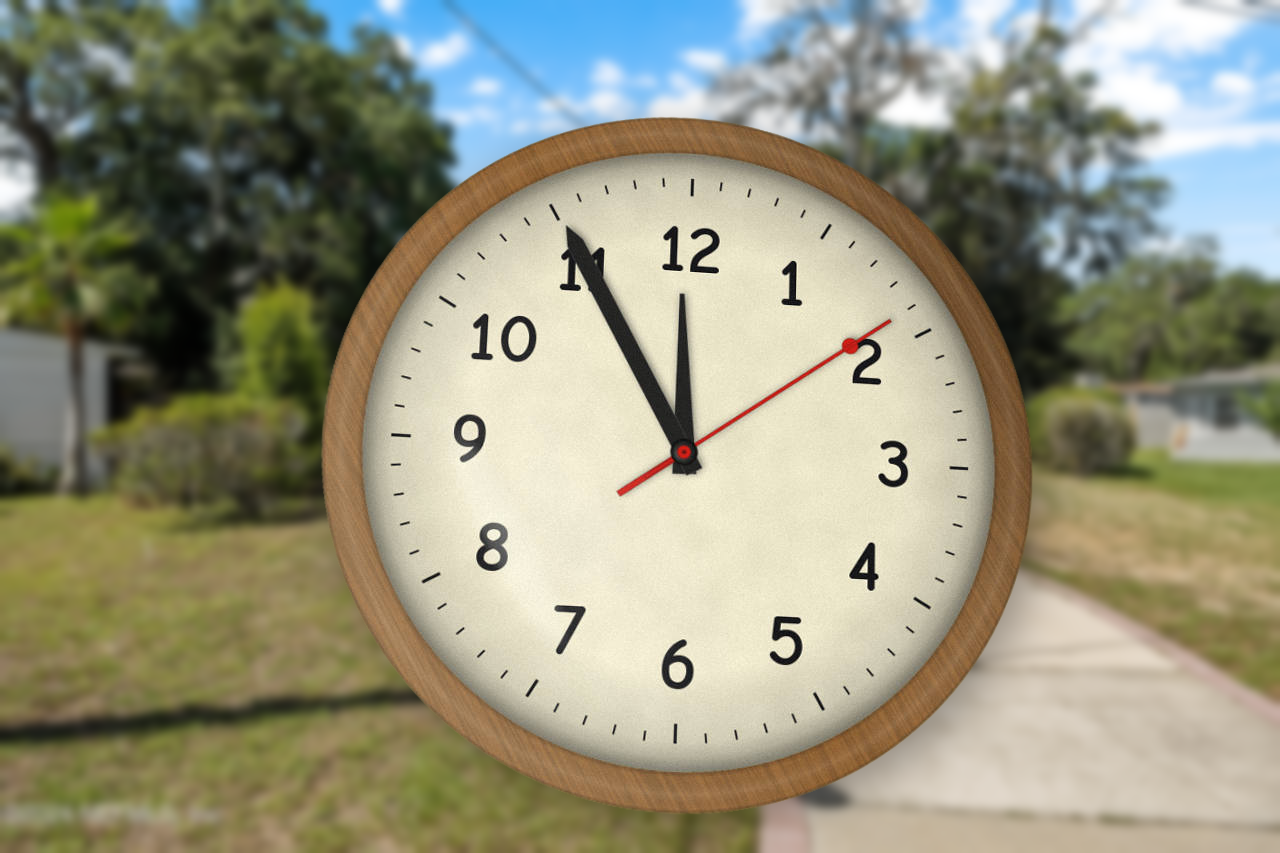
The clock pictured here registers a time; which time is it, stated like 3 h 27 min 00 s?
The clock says 11 h 55 min 09 s
